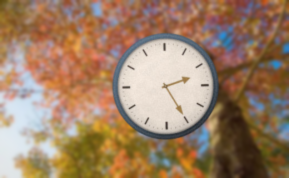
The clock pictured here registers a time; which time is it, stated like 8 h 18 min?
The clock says 2 h 25 min
